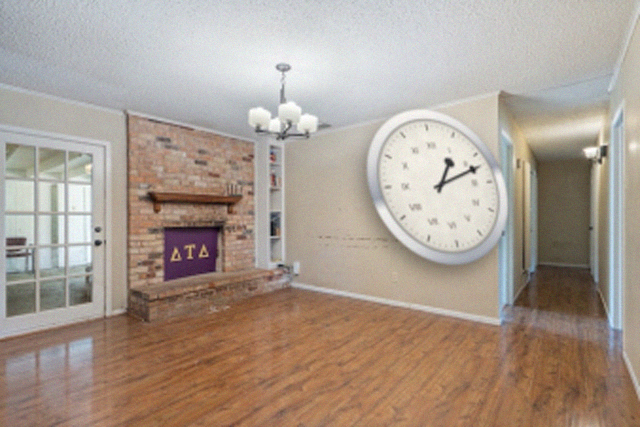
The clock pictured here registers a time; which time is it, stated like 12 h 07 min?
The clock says 1 h 12 min
